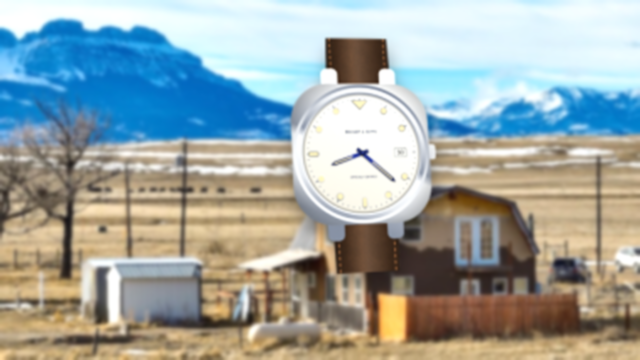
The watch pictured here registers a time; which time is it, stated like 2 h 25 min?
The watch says 8 h 22 min
